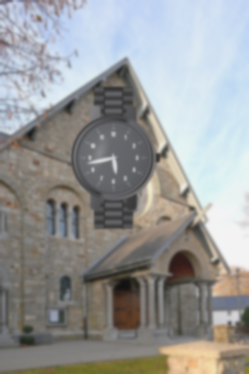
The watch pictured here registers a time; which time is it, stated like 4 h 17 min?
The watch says 5 h 43 min
